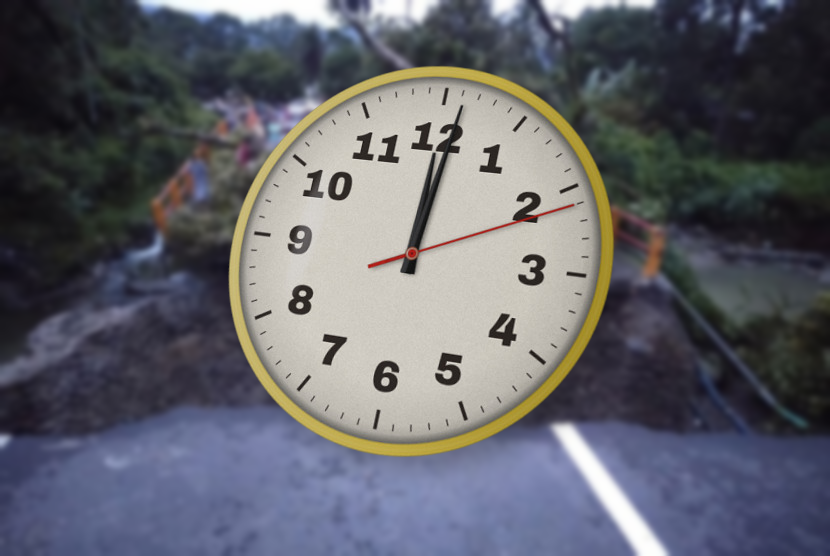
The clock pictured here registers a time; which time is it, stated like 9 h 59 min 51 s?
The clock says 12 h 01 min 11 s
